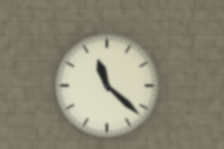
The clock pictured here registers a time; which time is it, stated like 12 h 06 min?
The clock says 11 h 22 min
